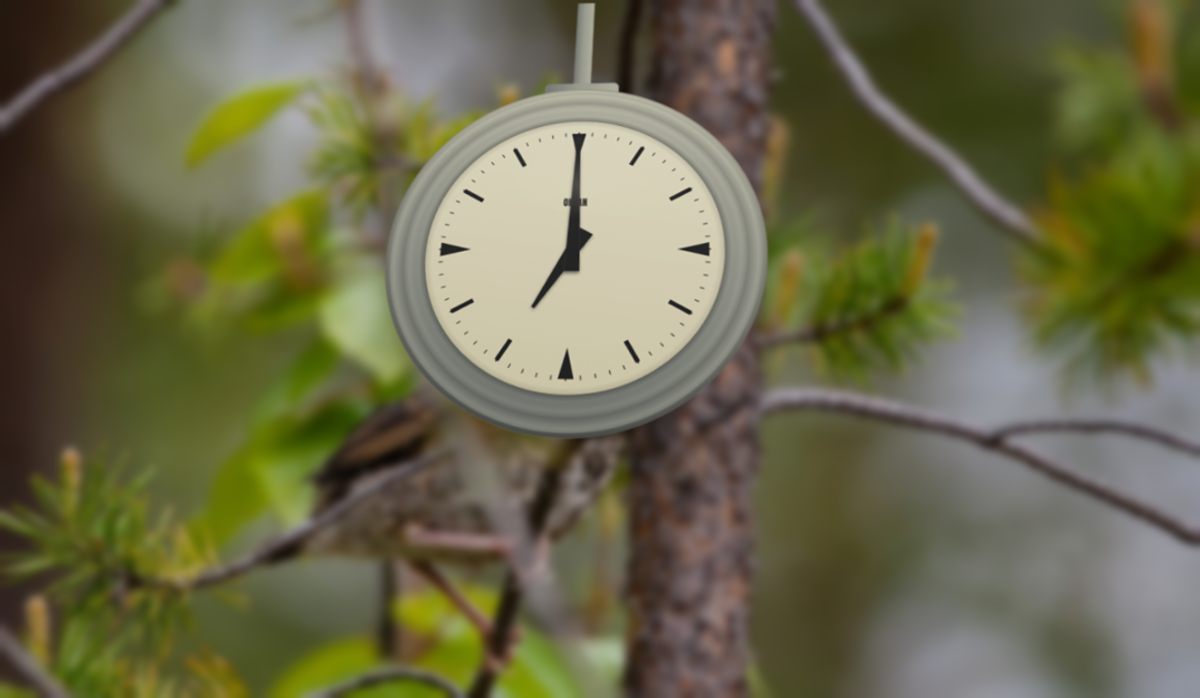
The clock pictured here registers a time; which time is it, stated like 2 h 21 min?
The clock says 7 h 00 min
